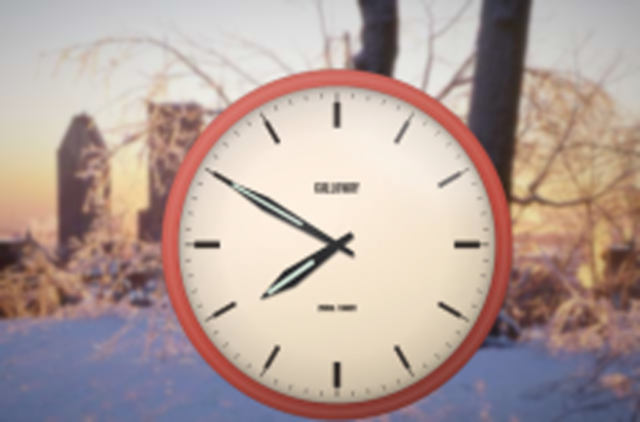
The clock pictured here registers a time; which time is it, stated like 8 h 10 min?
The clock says 7 h 50 min
